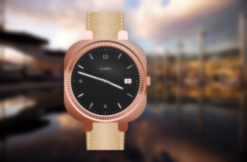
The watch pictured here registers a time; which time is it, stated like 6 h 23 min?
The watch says 3 h 48 min
